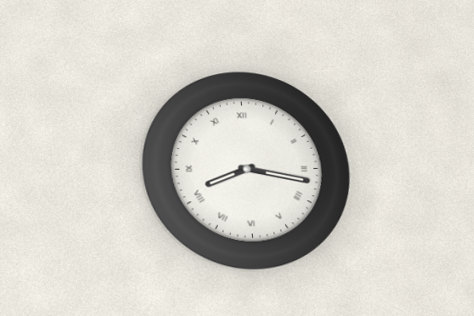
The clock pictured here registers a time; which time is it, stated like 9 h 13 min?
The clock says 8 h 17 min
